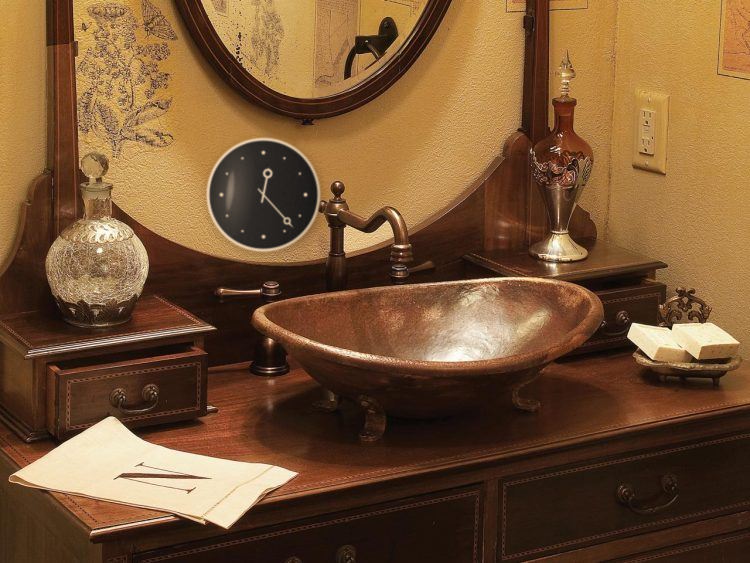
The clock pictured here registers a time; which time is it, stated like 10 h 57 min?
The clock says 12 h 23 min
